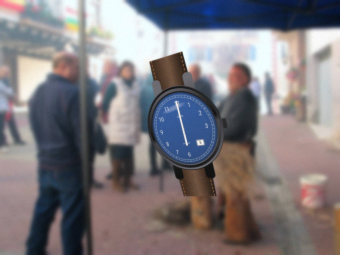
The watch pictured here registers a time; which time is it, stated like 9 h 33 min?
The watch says 6 h 00 min
